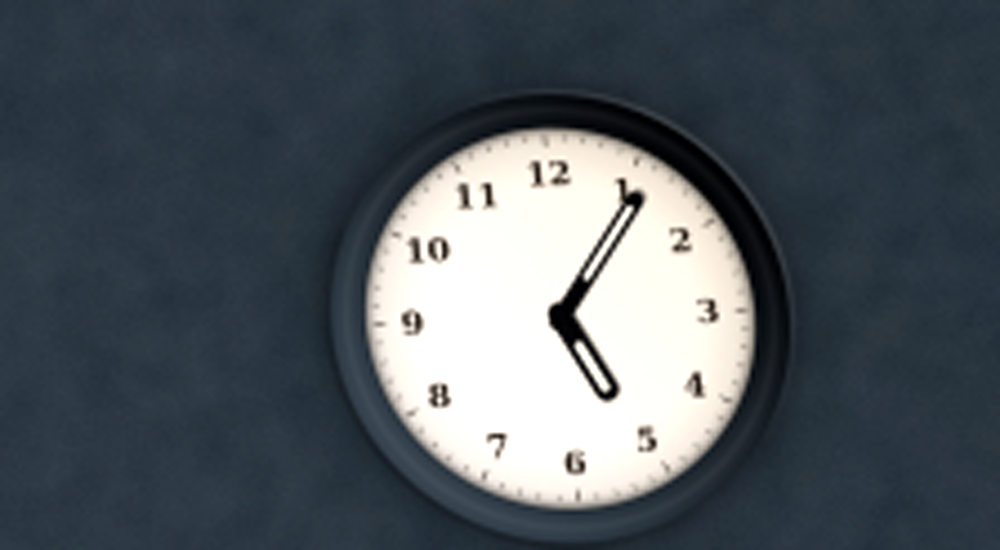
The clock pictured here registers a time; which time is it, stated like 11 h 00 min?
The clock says 5 h 06 min
